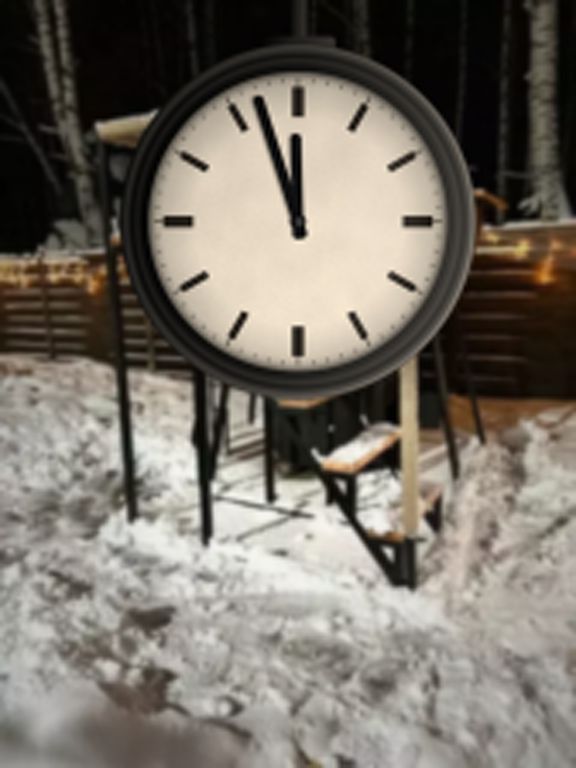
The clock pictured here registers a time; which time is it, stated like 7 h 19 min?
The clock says 11 h 57 min
